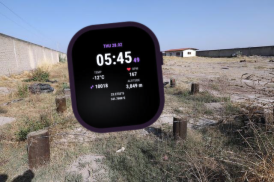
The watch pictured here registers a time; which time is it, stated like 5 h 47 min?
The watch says 5 h 45 min
